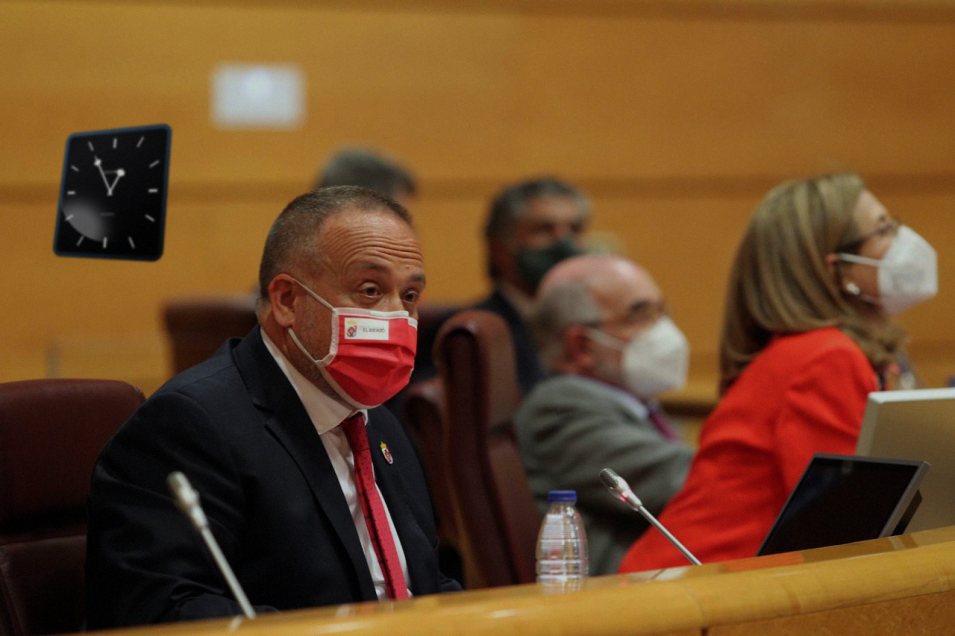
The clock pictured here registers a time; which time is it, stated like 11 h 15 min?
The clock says 12 h 55 min
